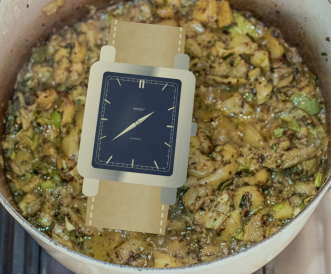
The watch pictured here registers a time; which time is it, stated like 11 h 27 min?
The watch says 1 h 38 min
